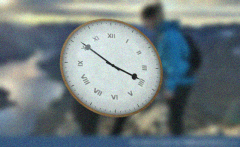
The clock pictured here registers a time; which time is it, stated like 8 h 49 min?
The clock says 3 h 51 min
